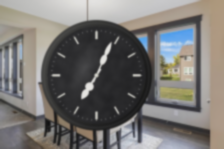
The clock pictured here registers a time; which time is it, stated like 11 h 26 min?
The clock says 7 h 04 min
